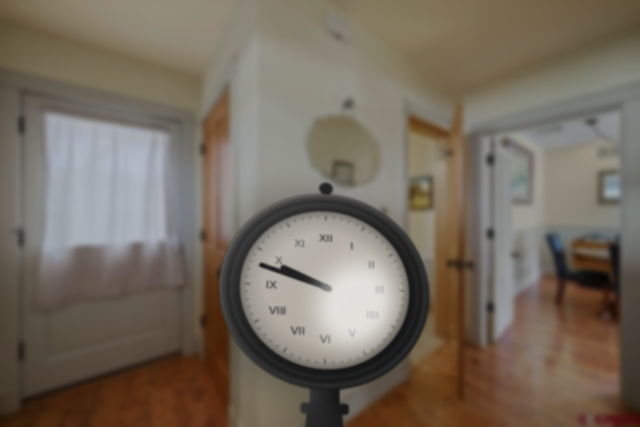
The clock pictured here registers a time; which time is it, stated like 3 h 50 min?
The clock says 9 h 48 min
